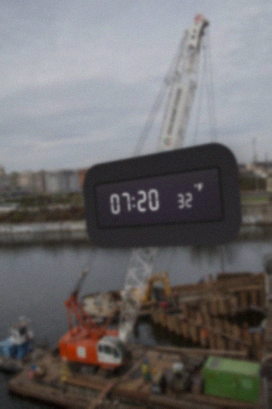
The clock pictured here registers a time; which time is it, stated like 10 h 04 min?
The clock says 7 h 20 min
